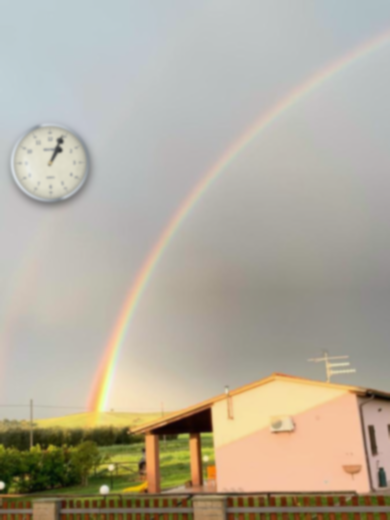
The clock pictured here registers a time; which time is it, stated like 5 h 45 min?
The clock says 1 h 04 min
